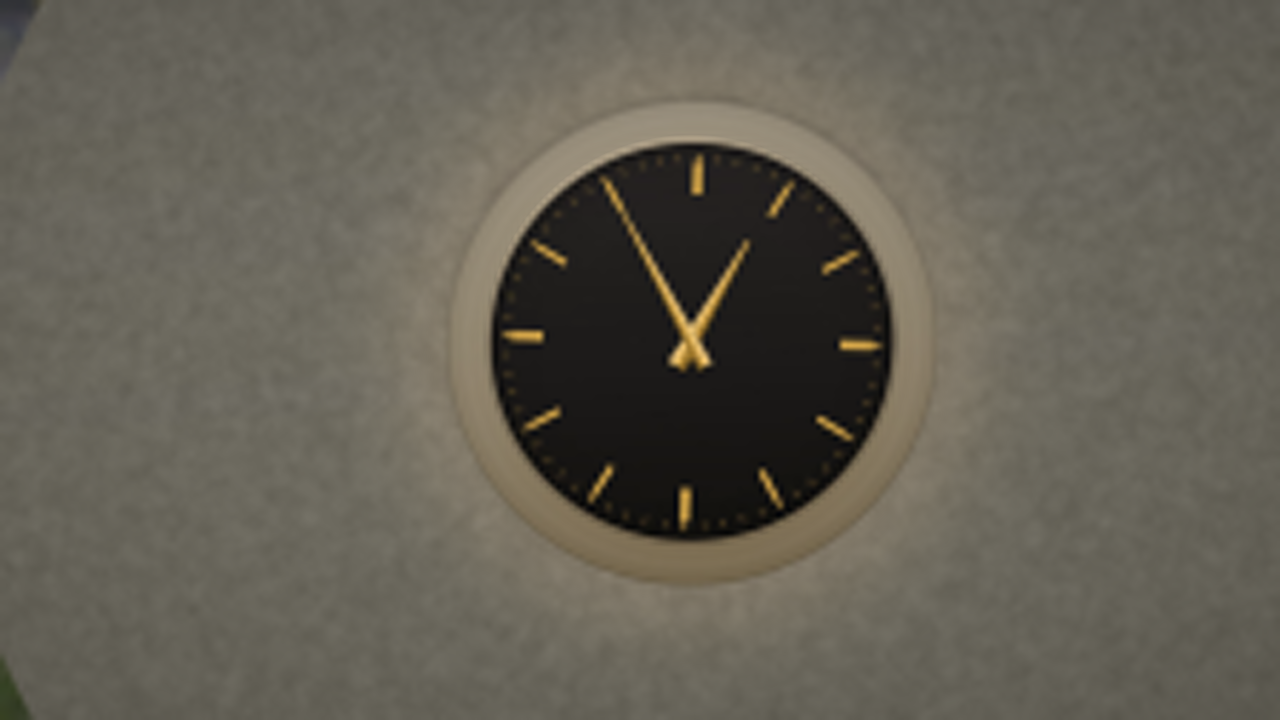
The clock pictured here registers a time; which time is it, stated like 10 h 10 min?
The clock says 12 h 55 min
